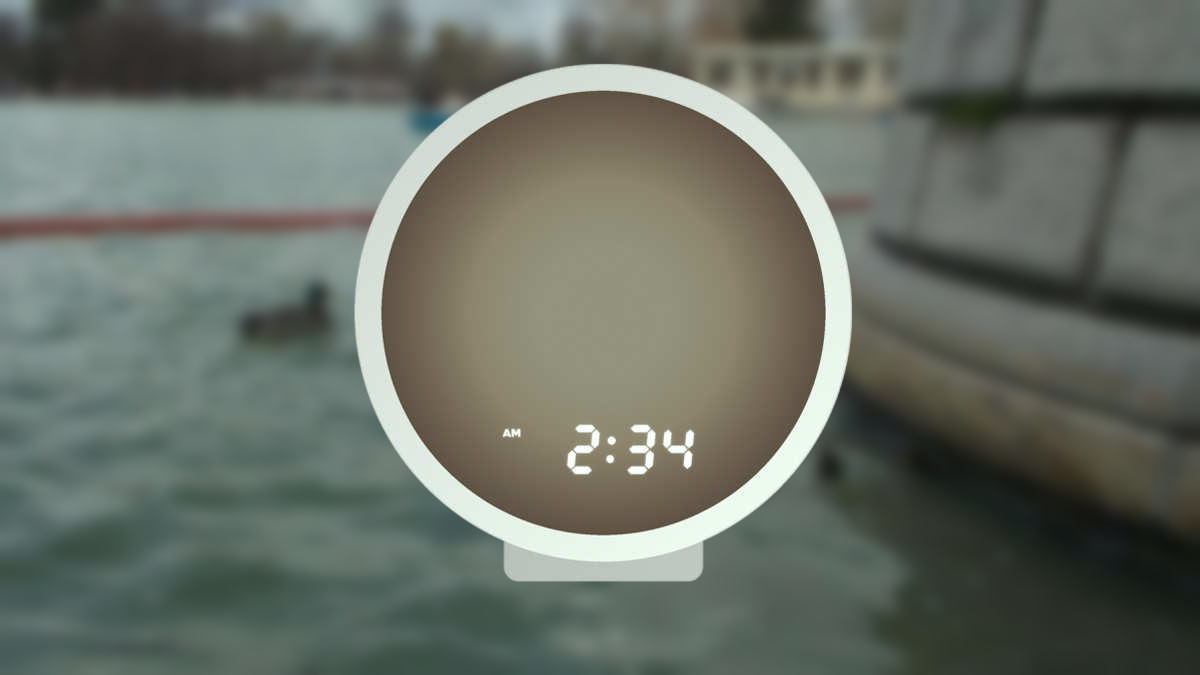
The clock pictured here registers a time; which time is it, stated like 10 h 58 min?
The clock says 2 h 34 min
